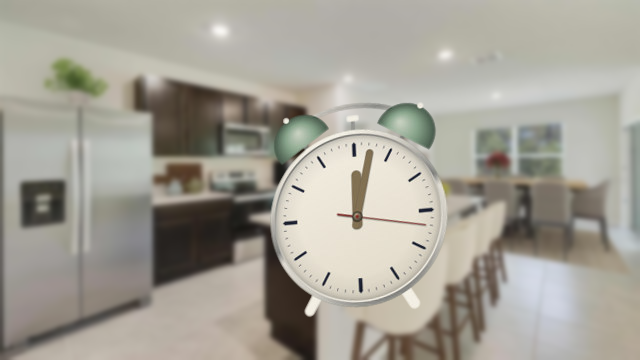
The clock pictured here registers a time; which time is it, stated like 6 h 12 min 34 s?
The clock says 12 h 02 min 17 s
